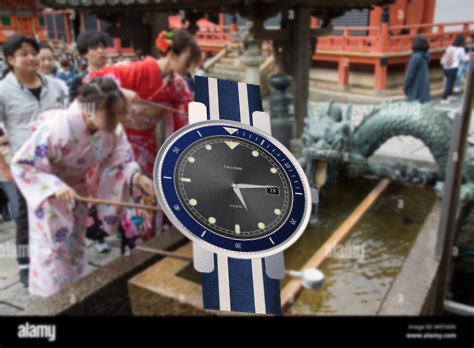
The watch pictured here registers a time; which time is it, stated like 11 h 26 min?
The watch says 5 h 14 min
